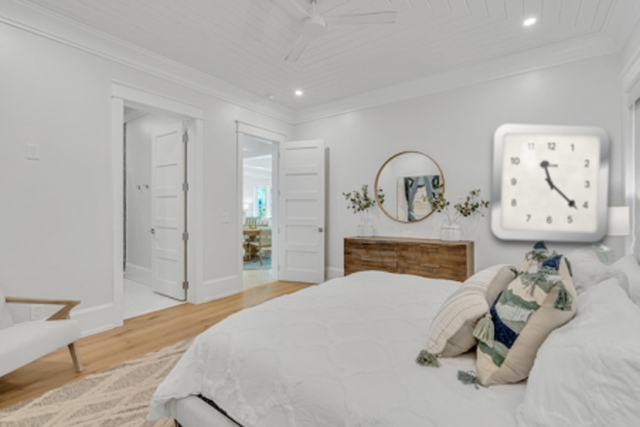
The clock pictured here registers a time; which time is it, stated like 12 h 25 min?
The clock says 11 h 22 min
